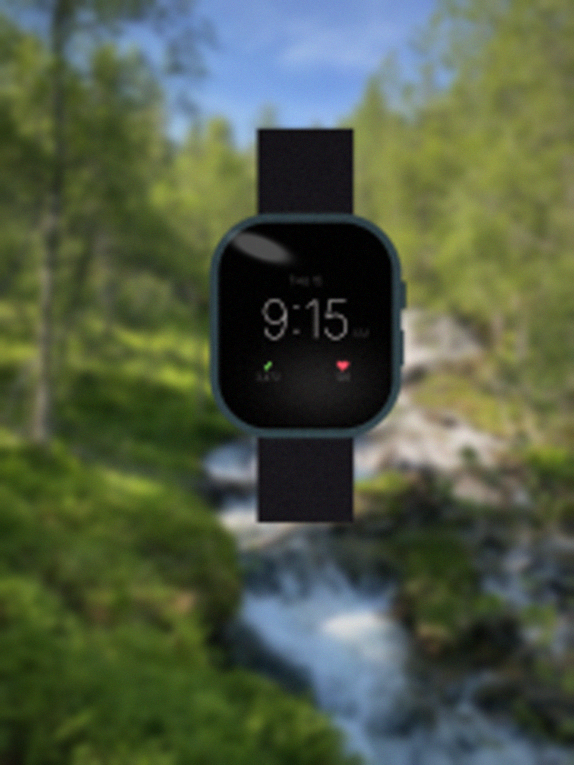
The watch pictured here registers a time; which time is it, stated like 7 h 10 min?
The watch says 9 h 15 min
